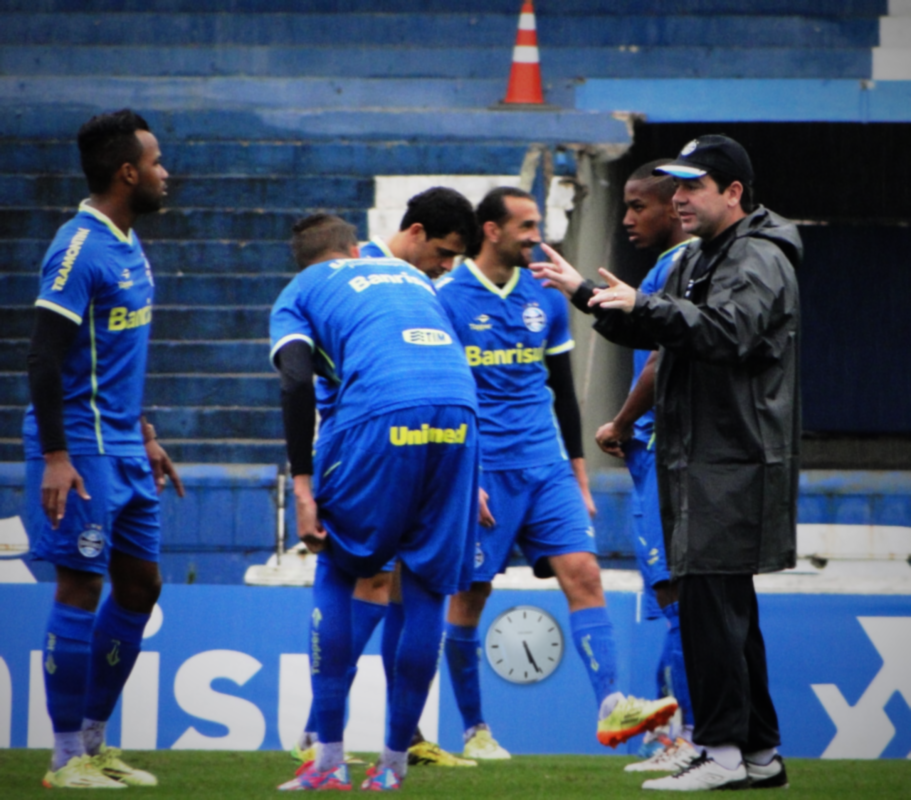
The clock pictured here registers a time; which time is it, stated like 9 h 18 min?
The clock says 5 h 26 min
